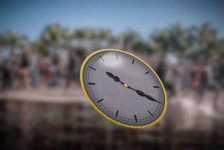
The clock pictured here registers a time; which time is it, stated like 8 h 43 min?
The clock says 10 h 20 min
